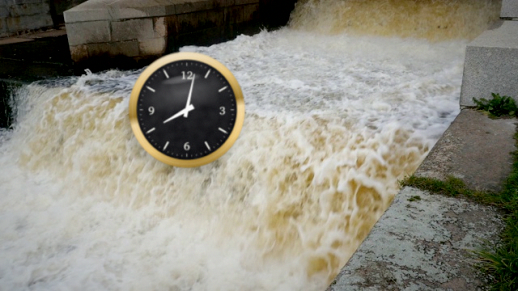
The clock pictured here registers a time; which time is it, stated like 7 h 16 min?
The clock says 8 h 02 min
